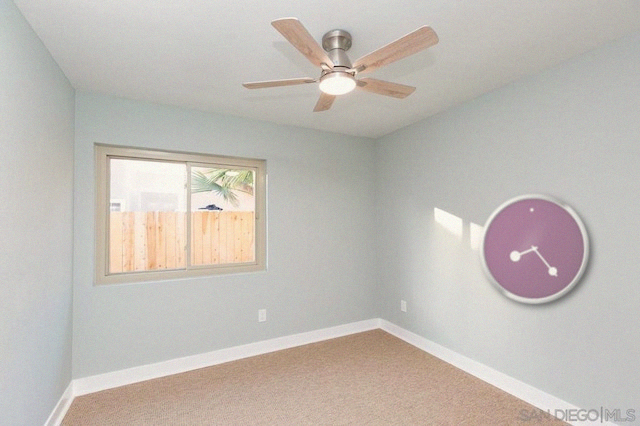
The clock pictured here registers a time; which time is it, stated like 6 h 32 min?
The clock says 8 h 24 min
